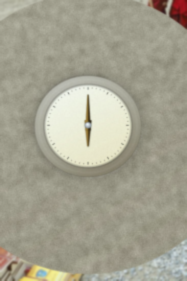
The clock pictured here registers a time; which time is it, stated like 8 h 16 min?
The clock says 6 h 00 min
